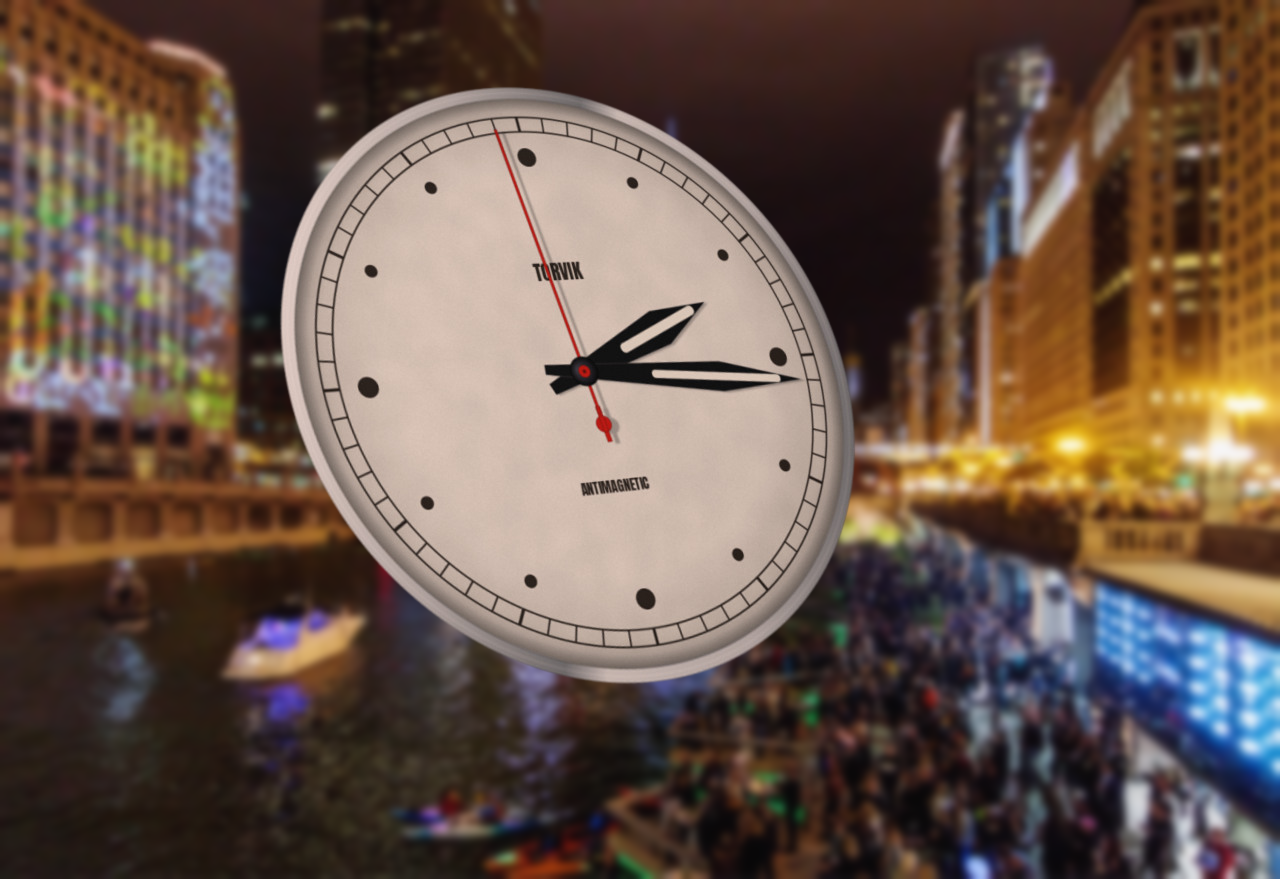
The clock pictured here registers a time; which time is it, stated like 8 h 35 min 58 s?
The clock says 2 h 15 min 59 s
